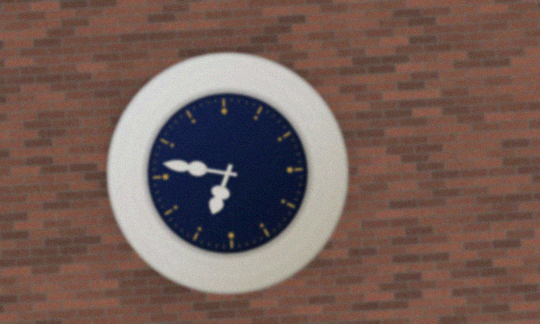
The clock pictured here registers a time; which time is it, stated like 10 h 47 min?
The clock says 6 h 47 min
